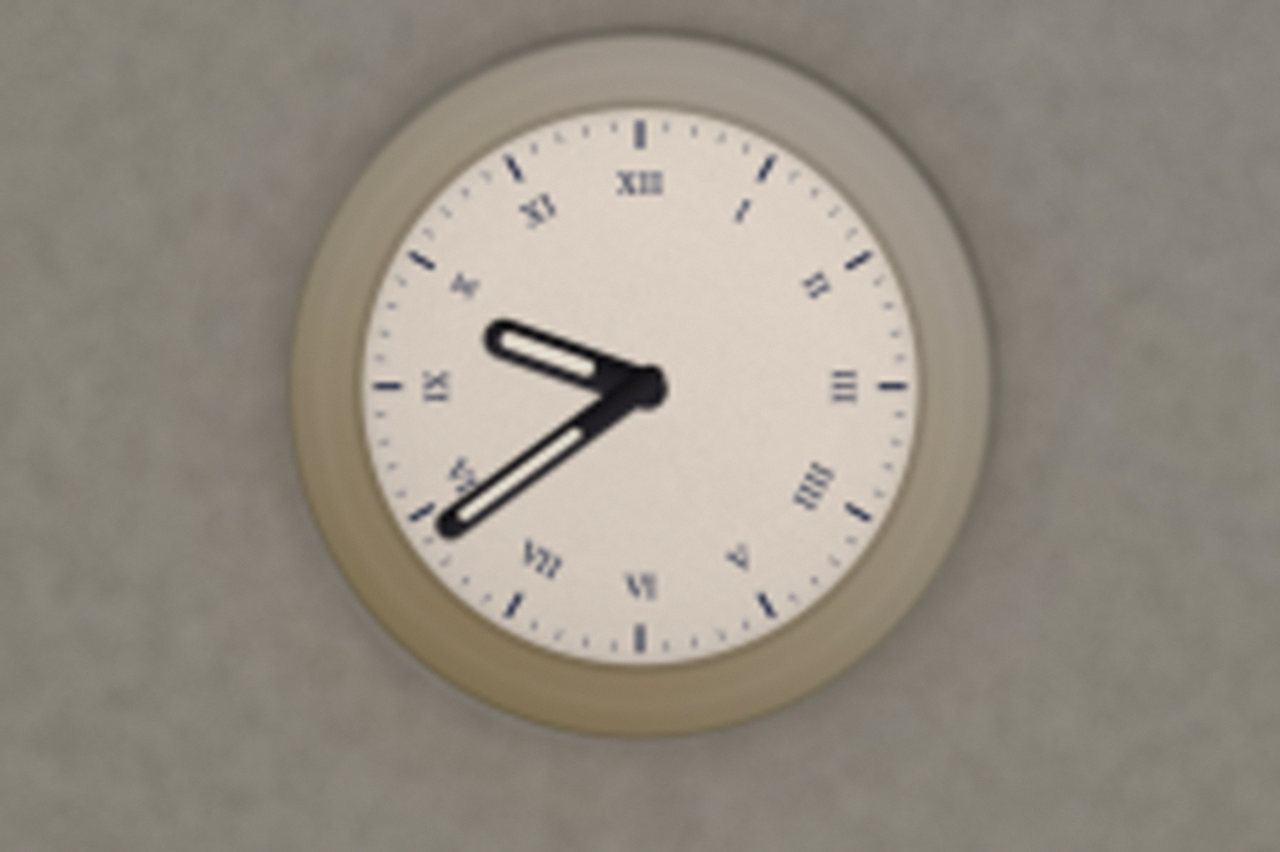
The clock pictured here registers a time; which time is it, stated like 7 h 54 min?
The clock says 9 h 39 min
